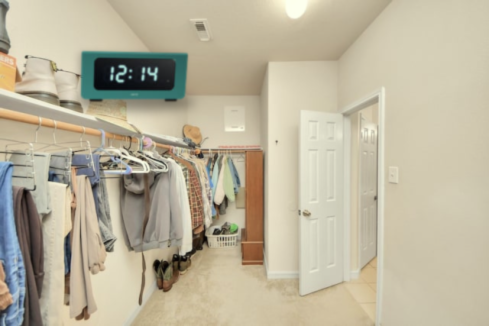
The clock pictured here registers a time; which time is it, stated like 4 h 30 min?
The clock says 12 h 14 min
